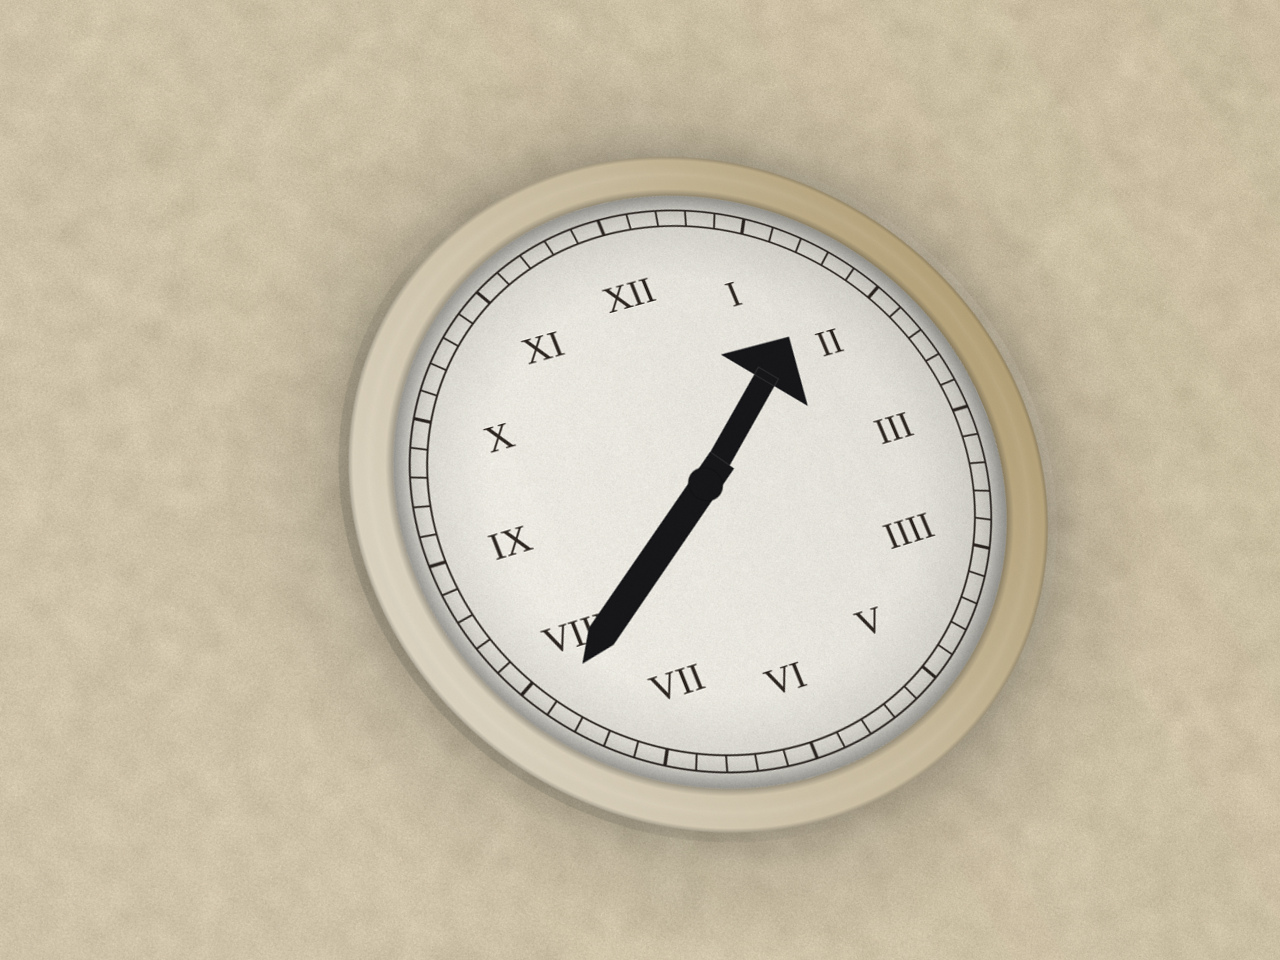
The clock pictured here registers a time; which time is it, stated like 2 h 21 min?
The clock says 1 h 39 min
